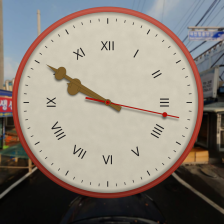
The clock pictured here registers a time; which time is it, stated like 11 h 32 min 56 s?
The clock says 9 h 50 min 17 s
